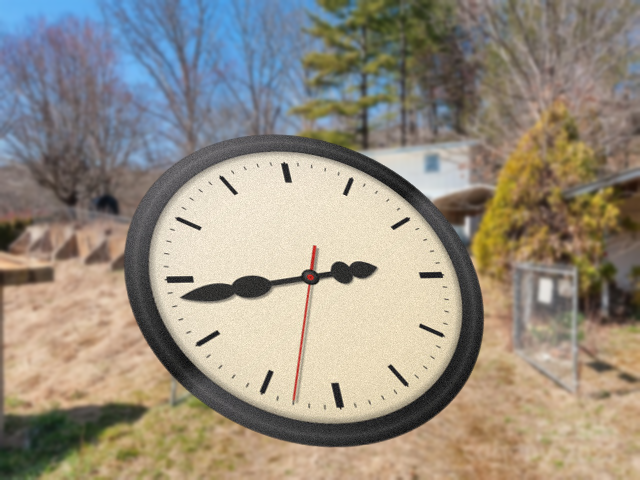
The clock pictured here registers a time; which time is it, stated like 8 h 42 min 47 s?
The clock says 2 h 43 min 33 s
